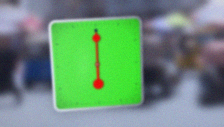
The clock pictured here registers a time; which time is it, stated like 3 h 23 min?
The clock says 6 h 00 min
